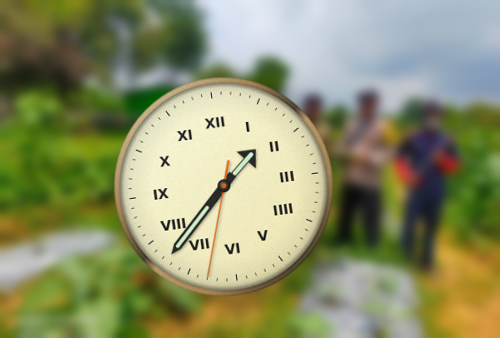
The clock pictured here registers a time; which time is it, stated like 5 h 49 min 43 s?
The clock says 1 h 37 min 33 s
